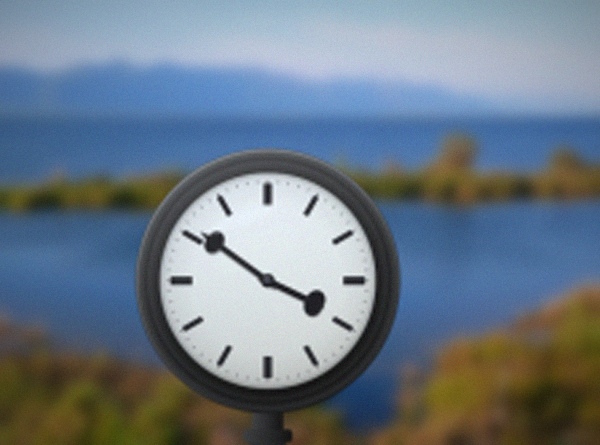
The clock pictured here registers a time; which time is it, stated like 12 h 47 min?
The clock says 3 h 51 min
